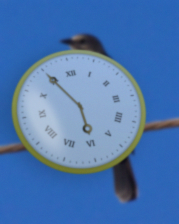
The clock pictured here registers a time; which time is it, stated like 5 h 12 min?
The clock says 5 h 55 min
